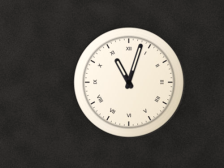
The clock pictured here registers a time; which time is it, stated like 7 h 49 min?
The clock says 11 h 03 min
